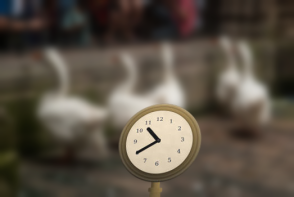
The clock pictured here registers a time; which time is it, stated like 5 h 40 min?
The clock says 10 h 40 min
